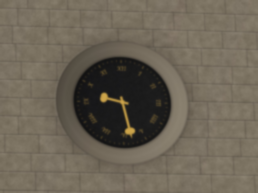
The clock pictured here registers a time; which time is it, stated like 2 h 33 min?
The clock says 9 h 28 min
